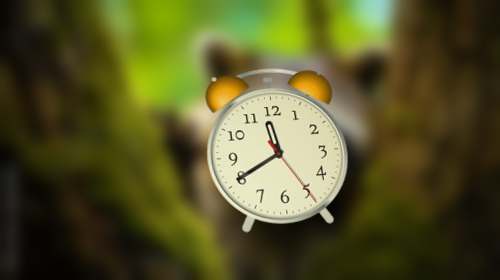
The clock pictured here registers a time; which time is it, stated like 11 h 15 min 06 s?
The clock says 11 h 40 min 25 s
